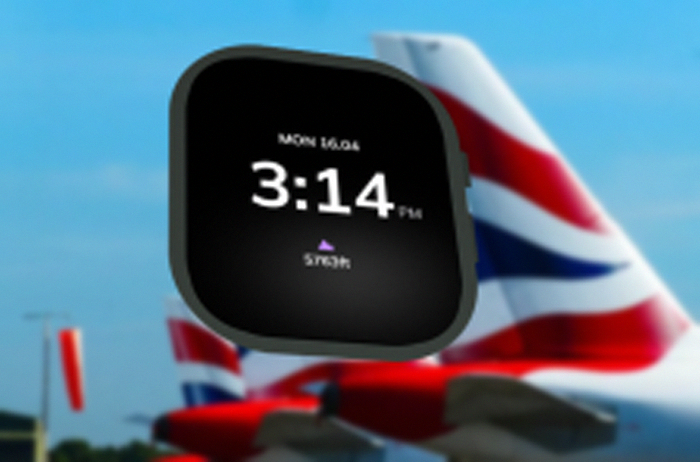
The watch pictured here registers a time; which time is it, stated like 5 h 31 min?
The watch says 3 h 14 min
